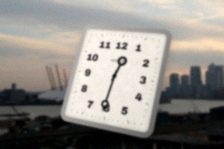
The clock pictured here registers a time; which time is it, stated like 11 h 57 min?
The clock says 12 h 31 min
